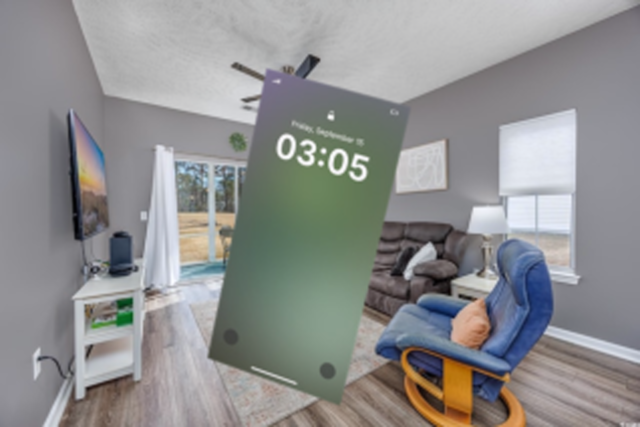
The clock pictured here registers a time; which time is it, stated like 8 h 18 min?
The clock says 3 h 05 min
